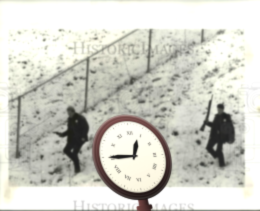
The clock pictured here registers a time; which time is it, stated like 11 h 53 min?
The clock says 12 h 45 min
